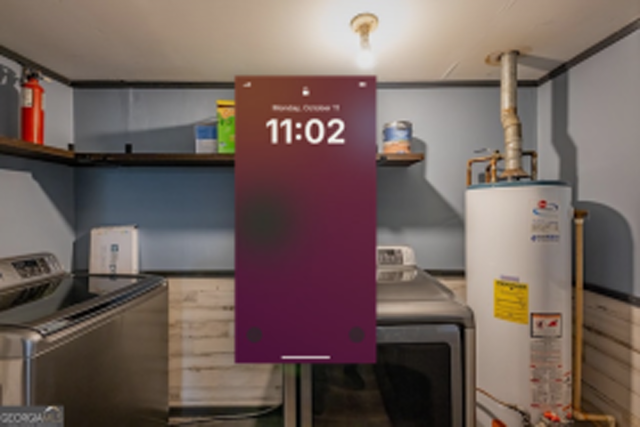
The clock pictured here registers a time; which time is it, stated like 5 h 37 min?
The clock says 11 h 02 min
